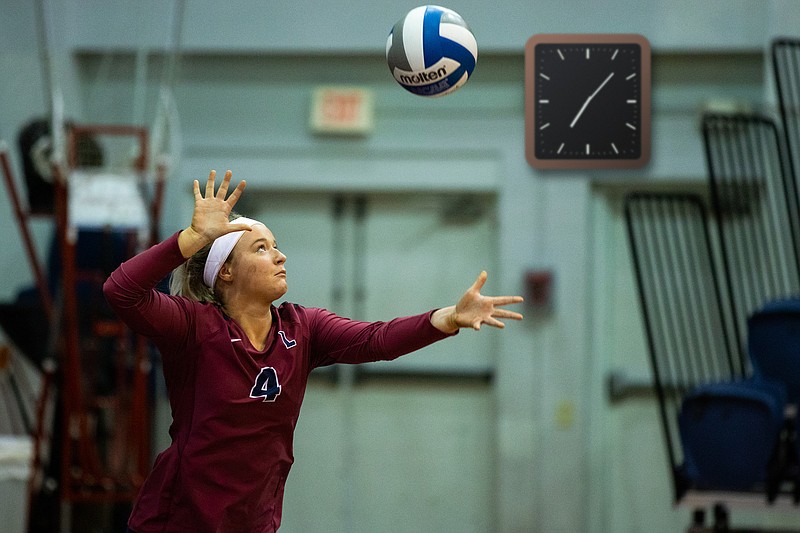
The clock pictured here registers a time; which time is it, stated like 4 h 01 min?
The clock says 7 h 07 min
